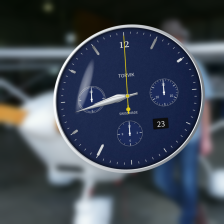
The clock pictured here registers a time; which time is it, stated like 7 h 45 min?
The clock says 8 h 43 min
